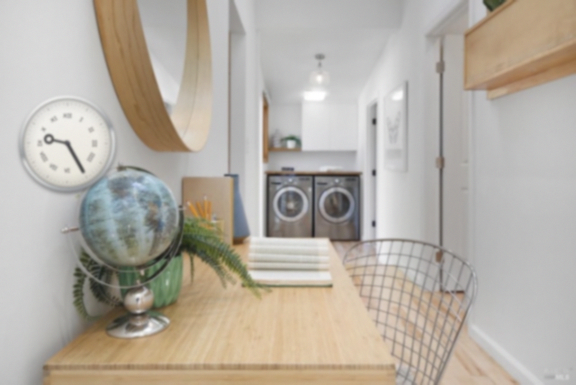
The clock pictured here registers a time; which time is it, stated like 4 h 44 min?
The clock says 9 h 25 min
